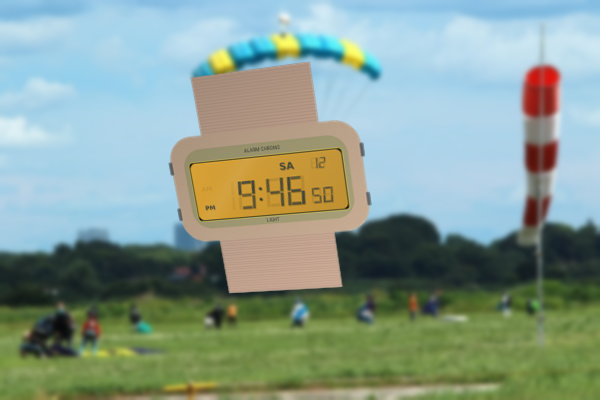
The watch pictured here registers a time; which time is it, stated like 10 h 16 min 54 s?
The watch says 9 h 46 min 50 s
